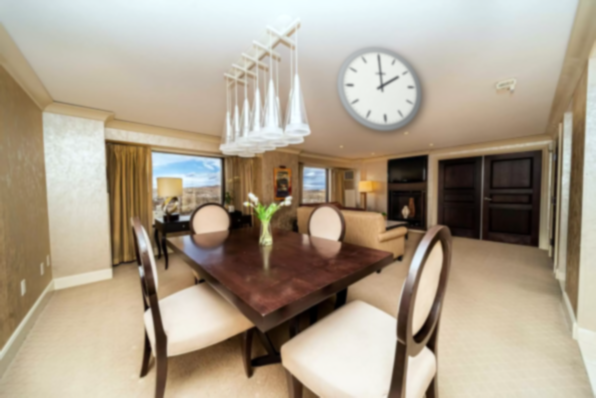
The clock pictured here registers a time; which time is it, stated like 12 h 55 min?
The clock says 2 h 00 min
